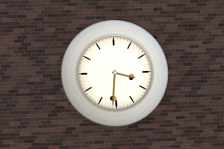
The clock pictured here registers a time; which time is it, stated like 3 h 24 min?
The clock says 3 h 31 min
